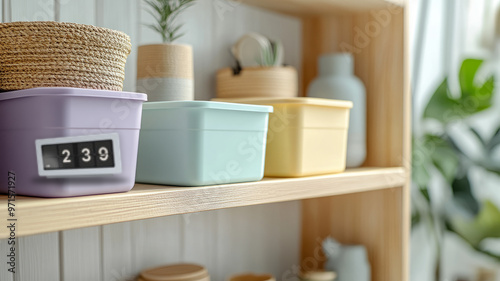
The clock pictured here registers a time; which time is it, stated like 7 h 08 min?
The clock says 2 h 39 min
